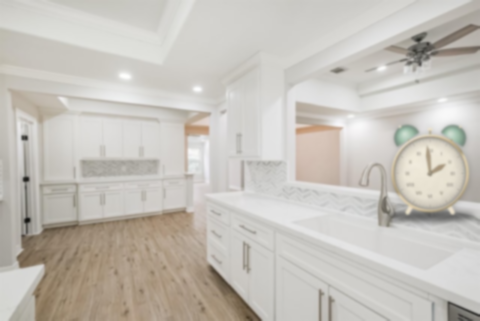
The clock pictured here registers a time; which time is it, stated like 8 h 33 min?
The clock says 1 h 59 min
